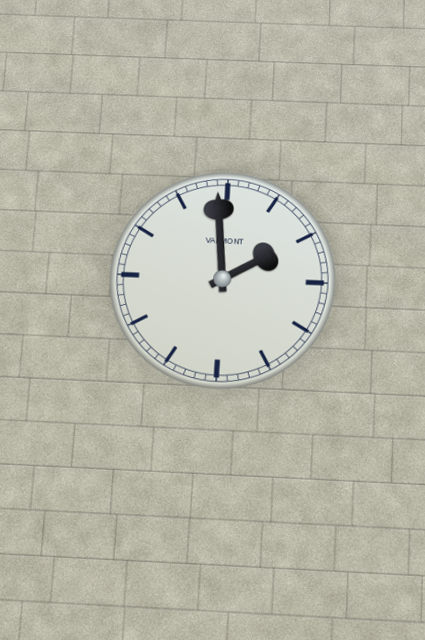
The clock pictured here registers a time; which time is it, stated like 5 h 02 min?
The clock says 1 h 59 min
